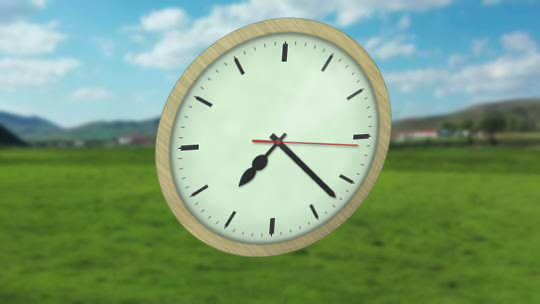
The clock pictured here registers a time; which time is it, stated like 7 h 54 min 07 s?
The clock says 7 h 22 min 16 s
